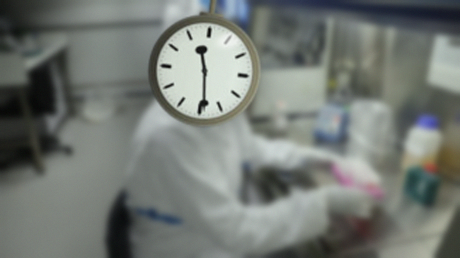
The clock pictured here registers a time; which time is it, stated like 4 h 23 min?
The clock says 11 h 29 min
